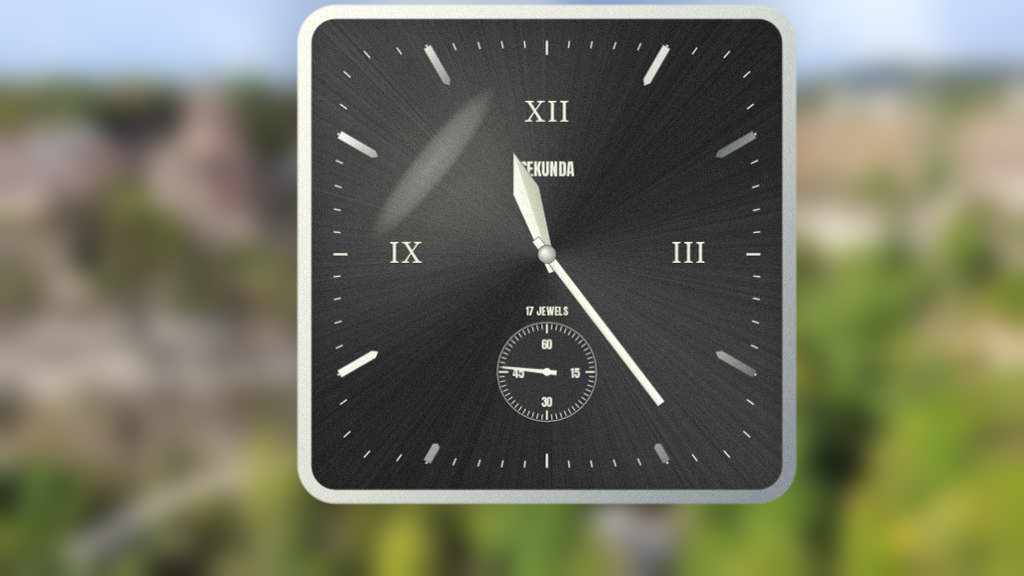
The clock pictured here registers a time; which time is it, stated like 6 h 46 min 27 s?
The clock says 11 h 23 min 46 s
